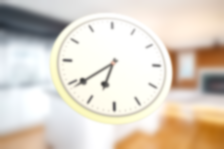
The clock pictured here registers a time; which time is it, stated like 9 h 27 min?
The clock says 6 h 39 min
